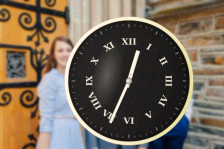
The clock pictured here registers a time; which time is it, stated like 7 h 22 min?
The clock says 12 h 34 min
